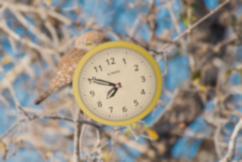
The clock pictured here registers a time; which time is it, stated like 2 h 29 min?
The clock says 7 h 50 min
